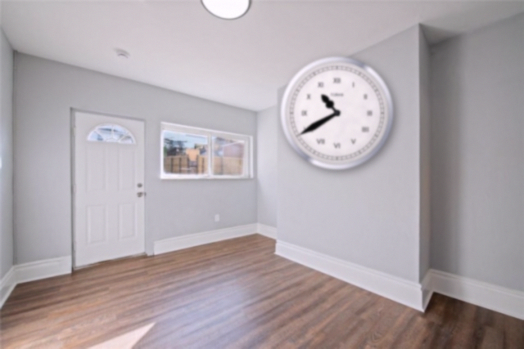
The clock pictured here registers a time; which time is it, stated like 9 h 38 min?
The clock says 10 h 40 min
